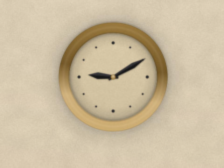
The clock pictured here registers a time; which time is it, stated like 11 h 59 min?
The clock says 9 h 10 min
